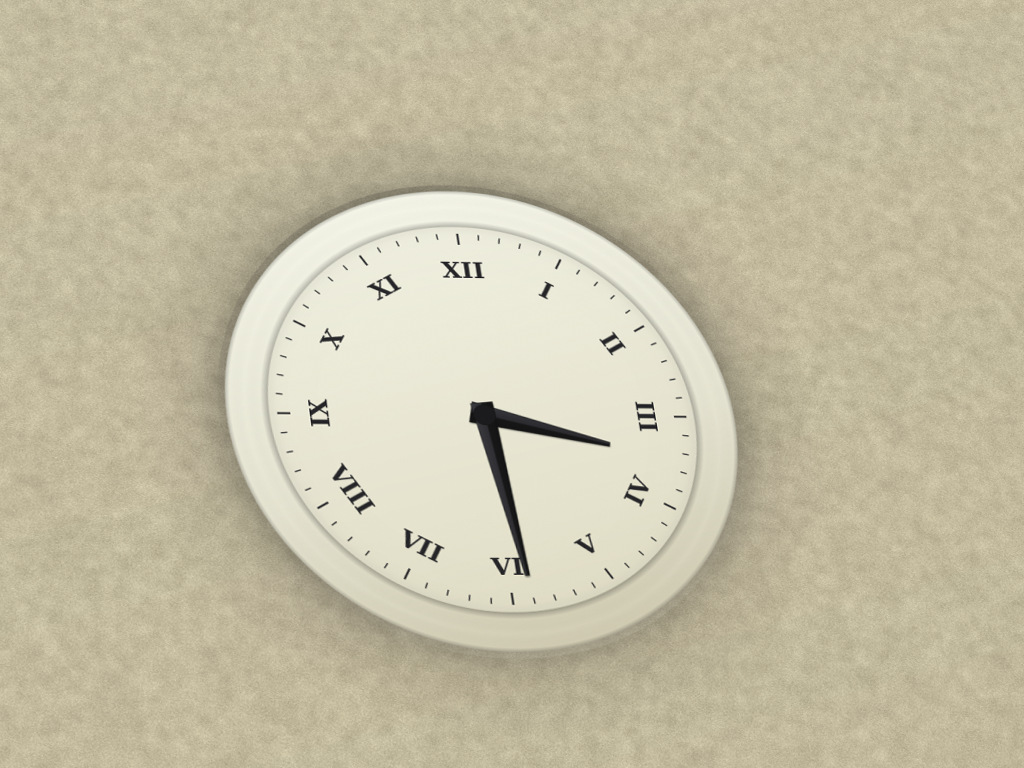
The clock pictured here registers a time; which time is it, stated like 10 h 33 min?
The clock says 3 h 29 min
